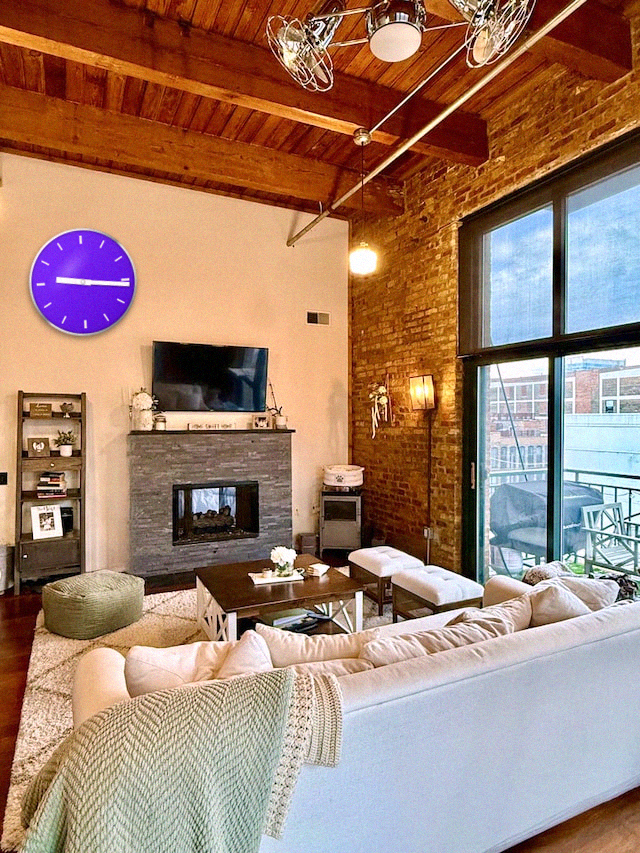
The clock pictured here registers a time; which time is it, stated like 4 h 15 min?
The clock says 9 h 16 min
